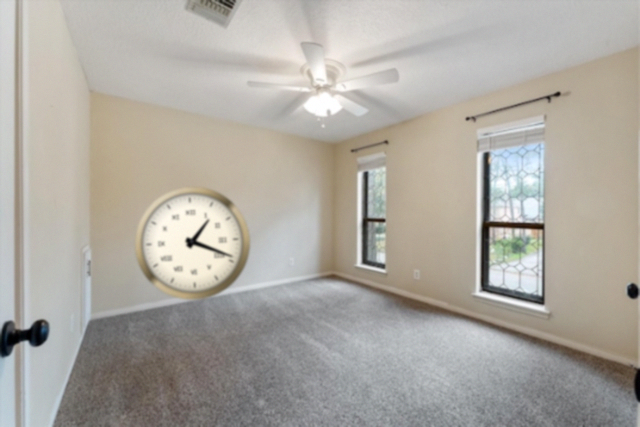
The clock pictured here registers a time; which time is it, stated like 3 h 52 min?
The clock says 1 h 19 min
